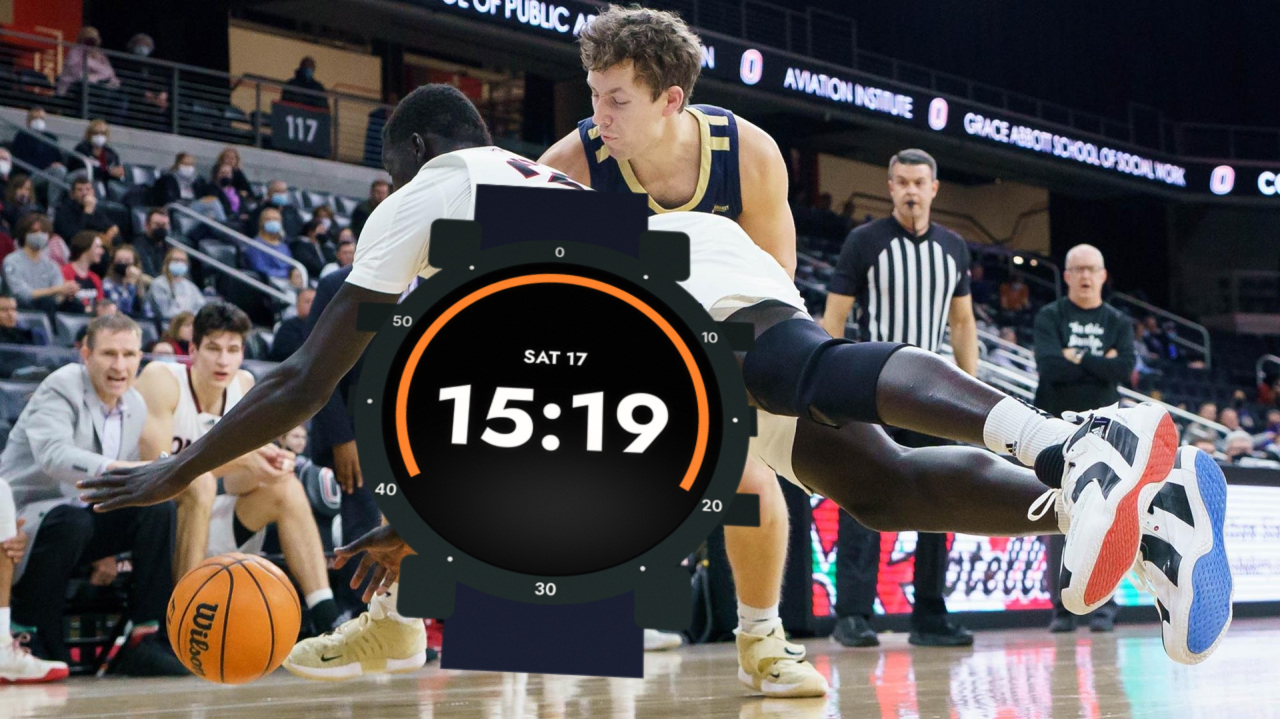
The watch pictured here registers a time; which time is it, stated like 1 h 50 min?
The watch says 15 h 19 min
